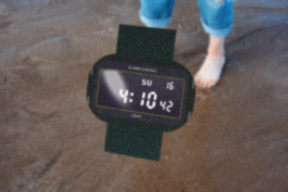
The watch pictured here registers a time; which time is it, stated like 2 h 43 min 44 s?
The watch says 4 h 10 min 42 s
